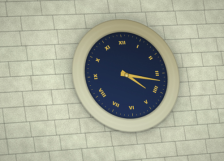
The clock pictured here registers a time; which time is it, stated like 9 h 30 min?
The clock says 4 h 17 min
